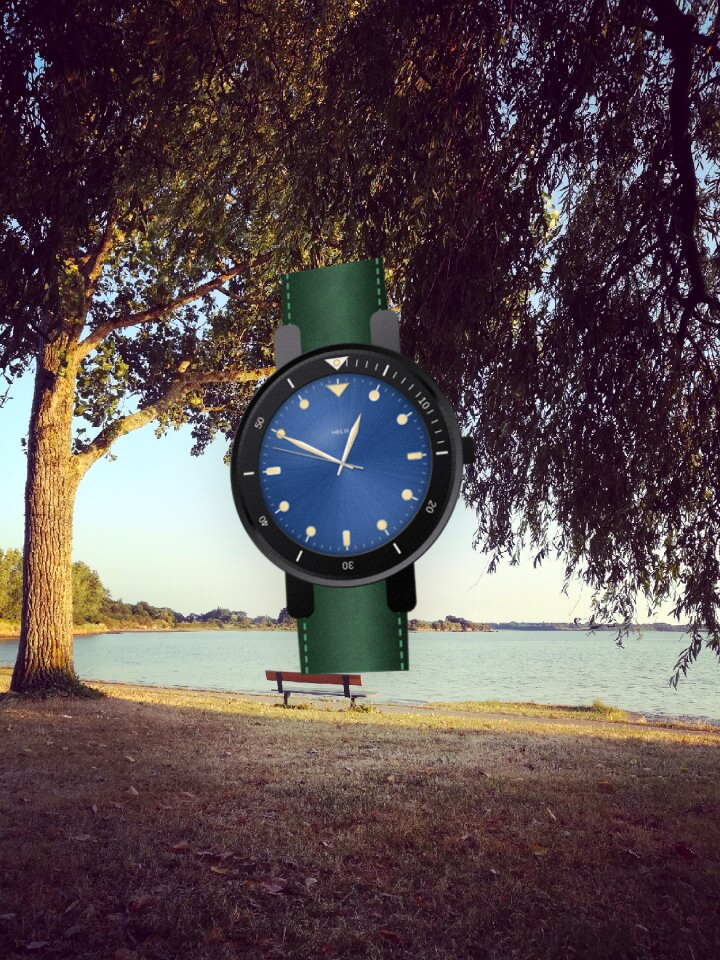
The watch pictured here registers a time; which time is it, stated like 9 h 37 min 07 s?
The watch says 12 h 49 min 48 s
